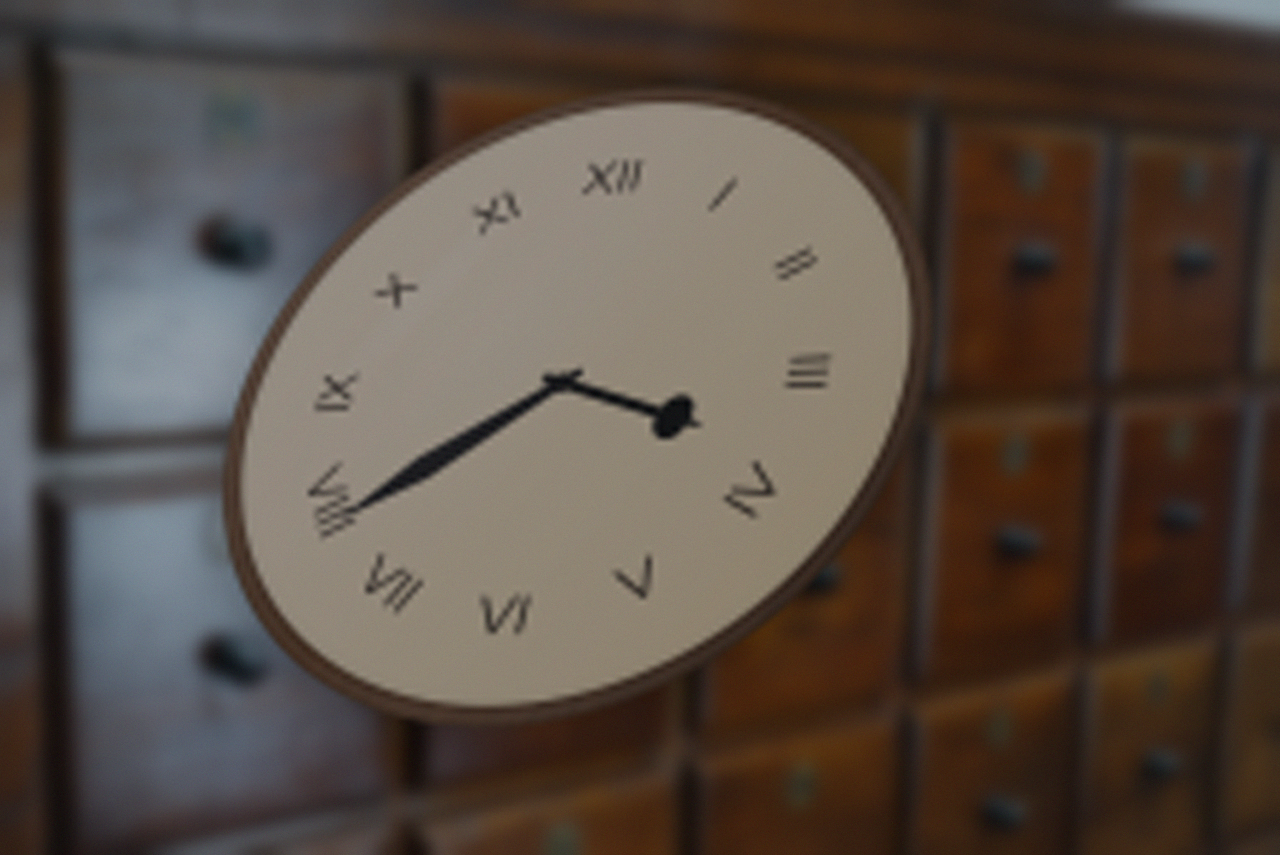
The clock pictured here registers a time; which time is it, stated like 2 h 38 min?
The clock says 3 h 39 min
